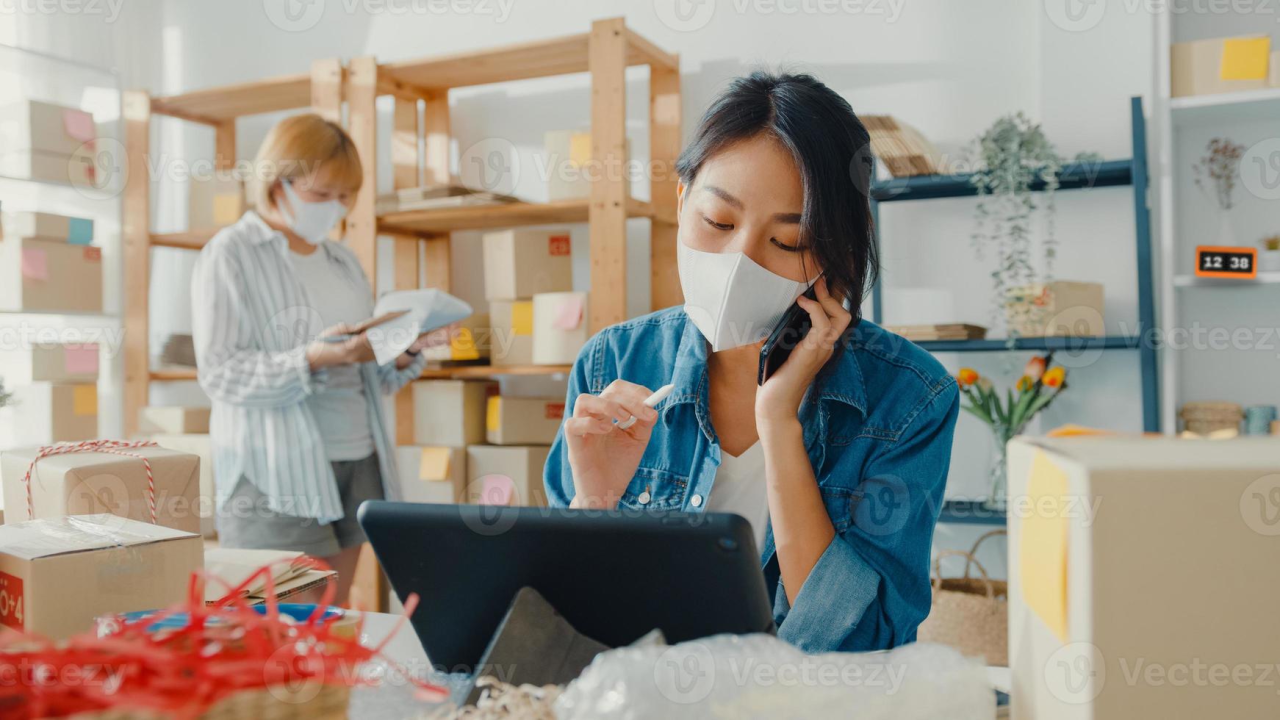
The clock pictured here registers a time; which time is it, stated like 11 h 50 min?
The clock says 12 h 38 min
